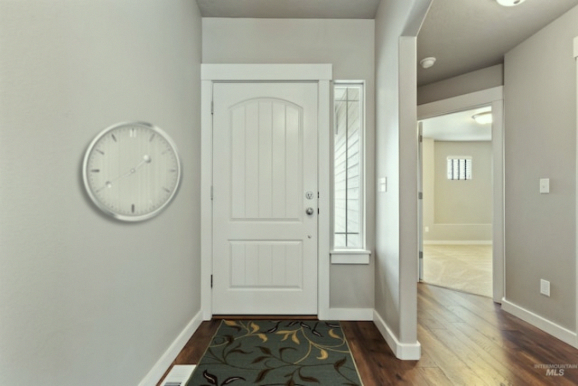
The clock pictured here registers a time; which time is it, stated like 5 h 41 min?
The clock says 1 h 40 min
